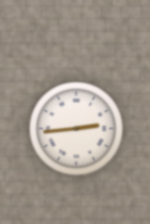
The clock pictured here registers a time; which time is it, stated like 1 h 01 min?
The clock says 2 h 44 min
